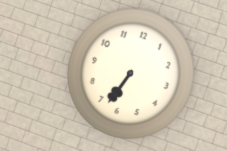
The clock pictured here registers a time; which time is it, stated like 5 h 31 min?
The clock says 6 h 33 min
